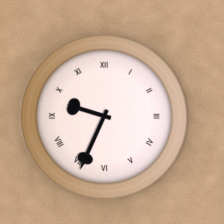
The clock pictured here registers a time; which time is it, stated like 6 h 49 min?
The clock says 9 h 34 min
